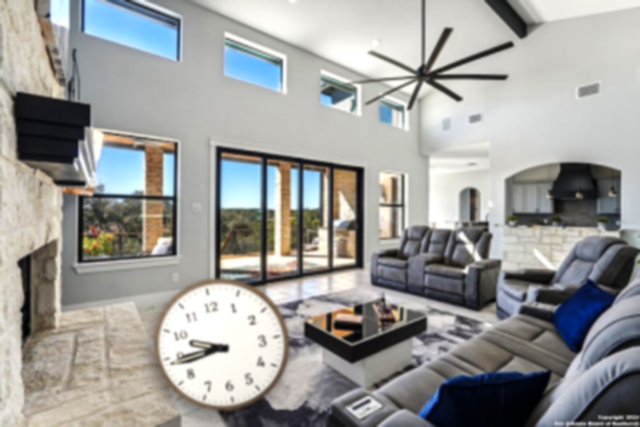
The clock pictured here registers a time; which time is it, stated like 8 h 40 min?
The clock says 9 h 44 min
